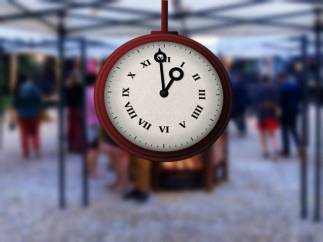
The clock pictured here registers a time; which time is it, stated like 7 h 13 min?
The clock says 12 h 59 min
